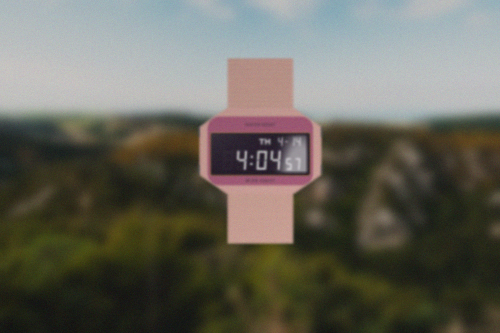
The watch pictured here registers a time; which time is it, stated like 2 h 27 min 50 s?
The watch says 4 h 04 min 57 s
